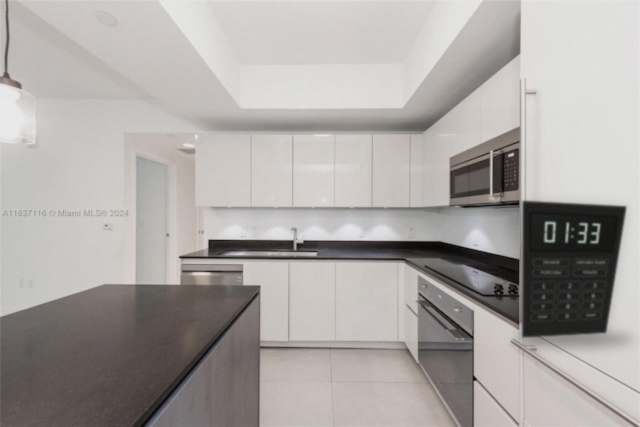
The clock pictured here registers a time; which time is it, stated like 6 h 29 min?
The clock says 1 h 33 min
